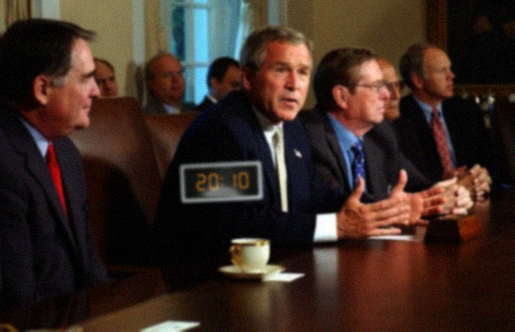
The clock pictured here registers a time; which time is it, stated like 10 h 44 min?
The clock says 20 h 10 min
